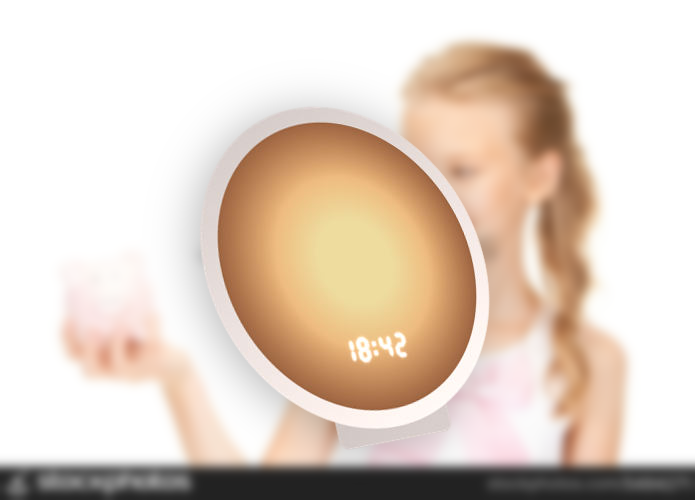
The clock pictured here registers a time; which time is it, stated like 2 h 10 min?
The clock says 18 h 42 min
